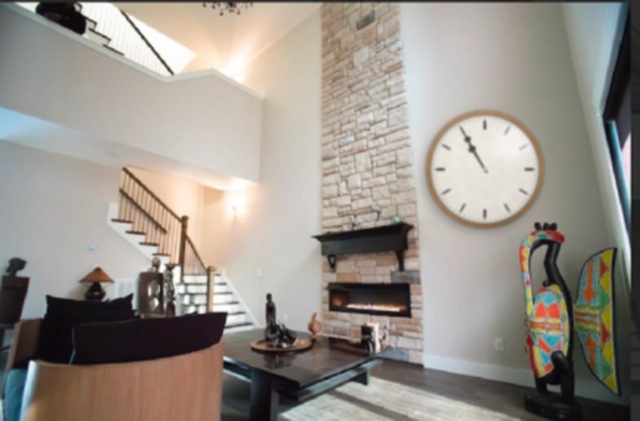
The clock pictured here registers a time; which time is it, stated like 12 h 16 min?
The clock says 10 h 55 min
